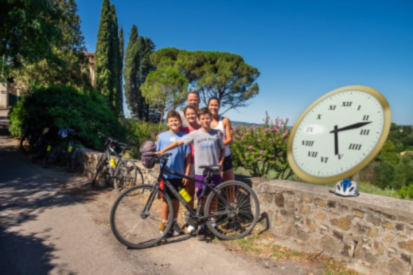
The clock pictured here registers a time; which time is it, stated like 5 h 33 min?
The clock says 5 h 12 min
